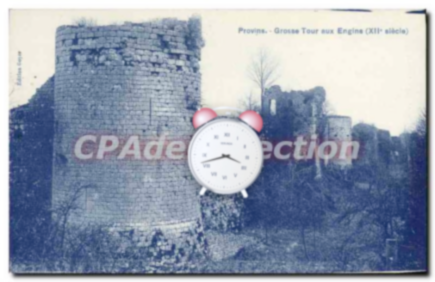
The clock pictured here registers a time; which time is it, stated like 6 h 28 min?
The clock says 3 h 42 min
